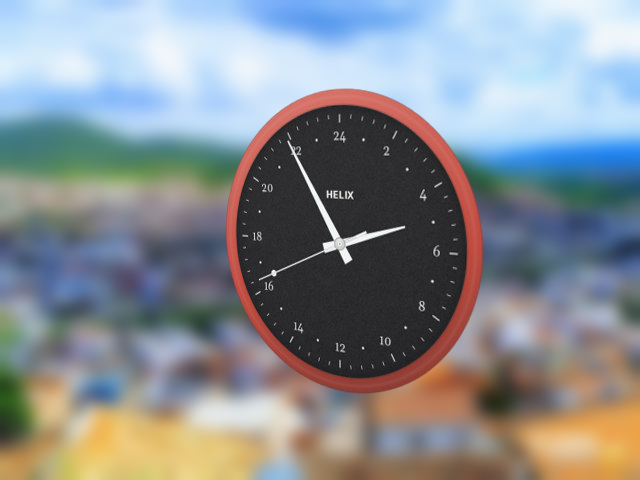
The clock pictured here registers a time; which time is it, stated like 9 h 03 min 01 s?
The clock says 4 h 54 min 41 s
